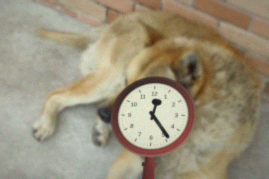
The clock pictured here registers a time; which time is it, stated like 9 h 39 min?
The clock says 12 h 24 min
